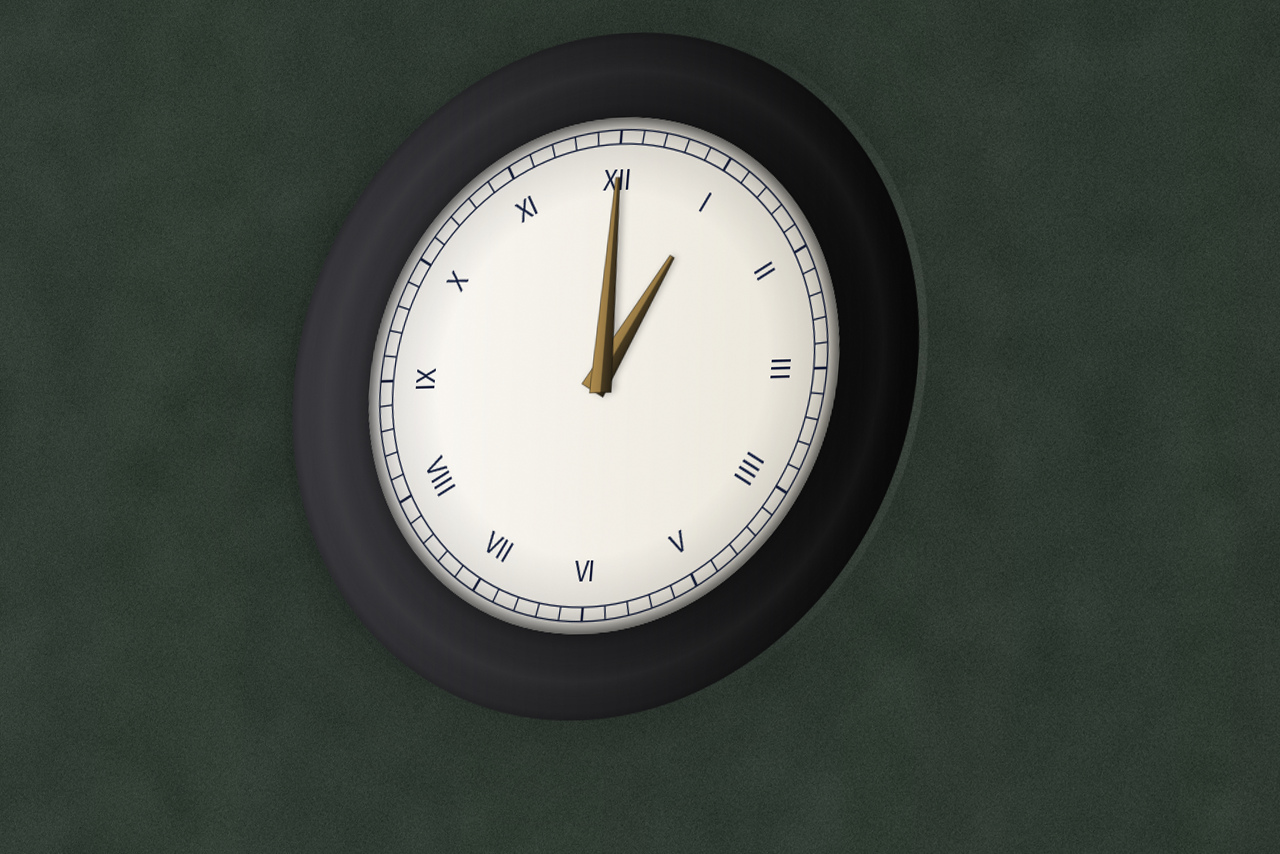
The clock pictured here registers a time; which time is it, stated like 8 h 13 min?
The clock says 1 h 00 min
